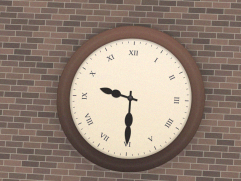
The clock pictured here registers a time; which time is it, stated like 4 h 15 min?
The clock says 9 h 30 min
